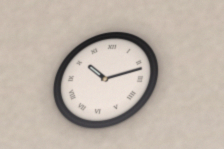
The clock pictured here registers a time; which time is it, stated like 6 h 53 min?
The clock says 10 h 12 min
